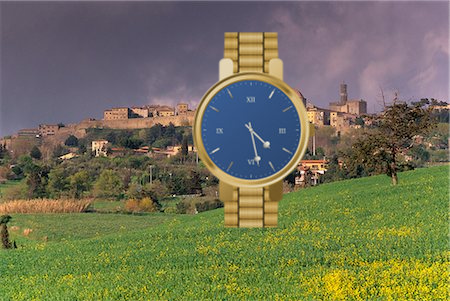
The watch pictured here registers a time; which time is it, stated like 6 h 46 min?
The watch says 4 h 28 min
